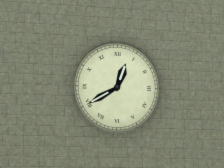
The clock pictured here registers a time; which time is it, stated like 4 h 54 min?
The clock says 12 h 40 min
